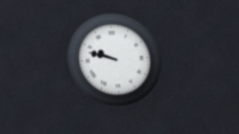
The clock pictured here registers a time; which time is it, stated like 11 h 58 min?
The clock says 9 h 48 min
